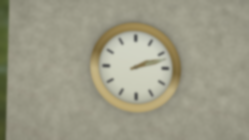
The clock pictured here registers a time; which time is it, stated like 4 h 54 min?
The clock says 2 h 12 min
